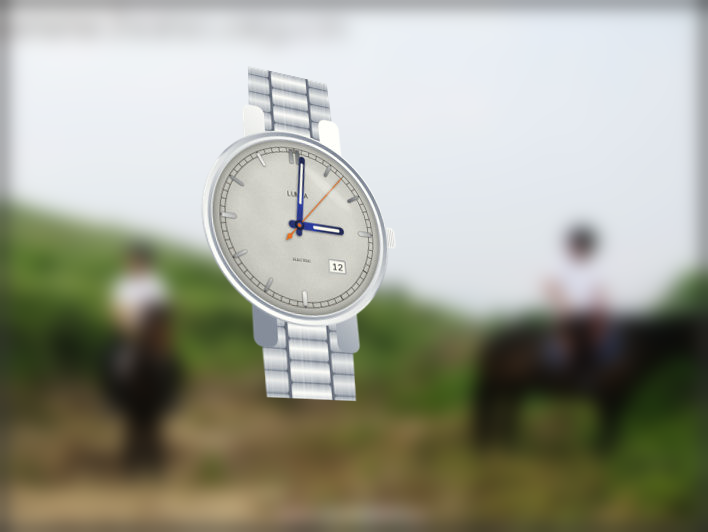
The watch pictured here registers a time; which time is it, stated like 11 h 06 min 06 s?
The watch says 3 h 01 min 07 s
